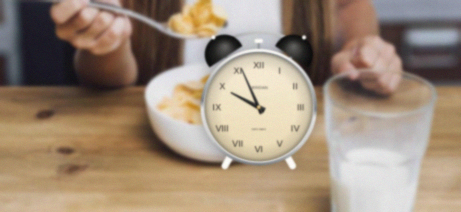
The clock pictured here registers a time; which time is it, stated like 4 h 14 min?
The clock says 9 h 56 min
